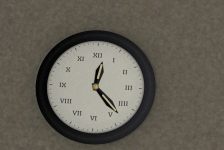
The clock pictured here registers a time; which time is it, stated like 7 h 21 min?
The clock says 12 h 23 min
